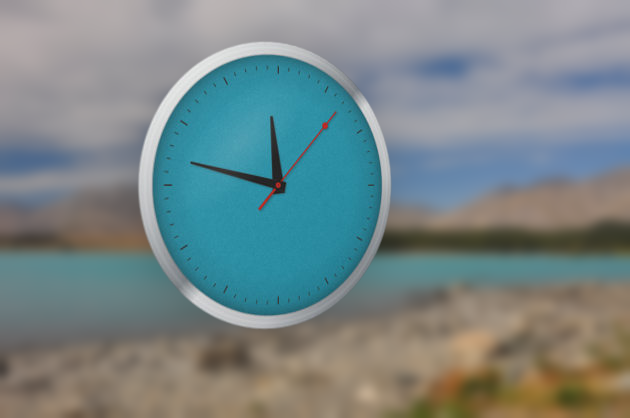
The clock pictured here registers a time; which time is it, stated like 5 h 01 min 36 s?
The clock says 11 h 47 min 07 s
